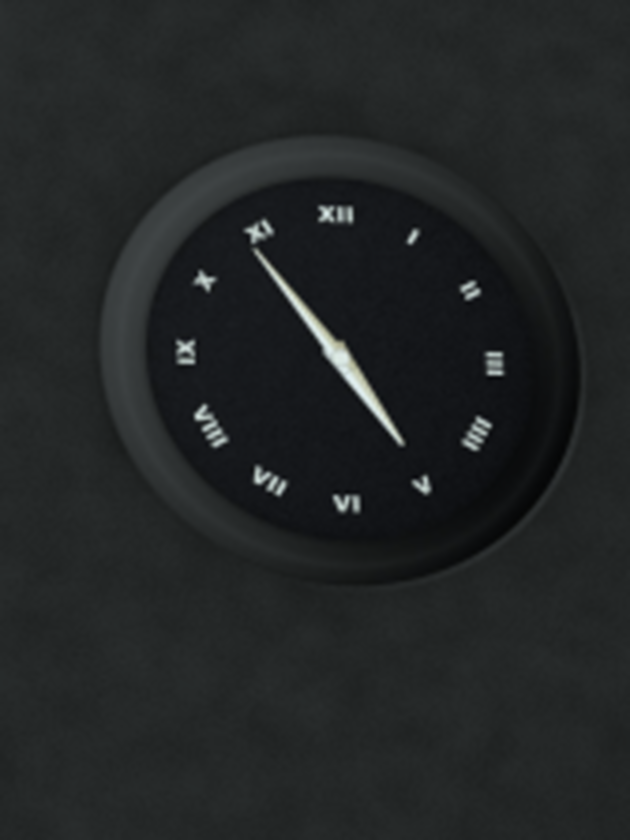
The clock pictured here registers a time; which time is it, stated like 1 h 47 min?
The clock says 4 h 54 min
